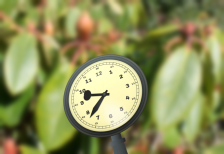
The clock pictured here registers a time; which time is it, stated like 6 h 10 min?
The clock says 9 h 38 min
